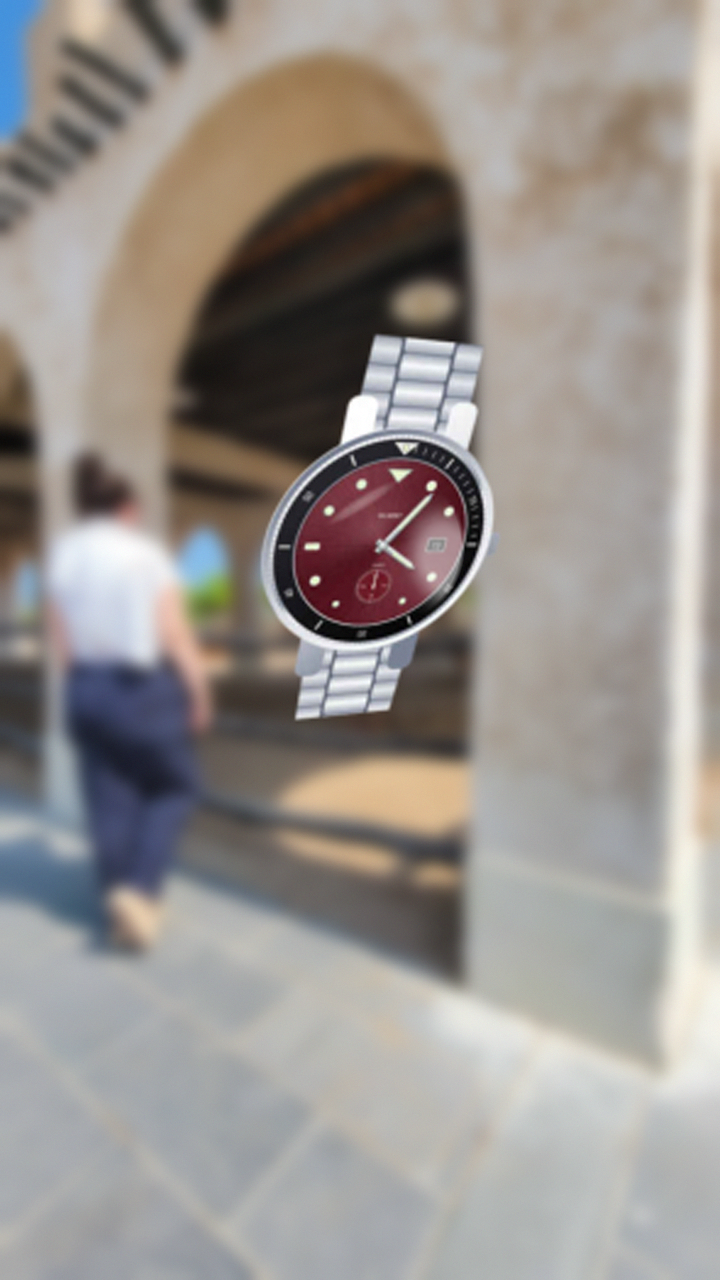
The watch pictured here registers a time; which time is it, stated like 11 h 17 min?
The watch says 4 h 06 min
